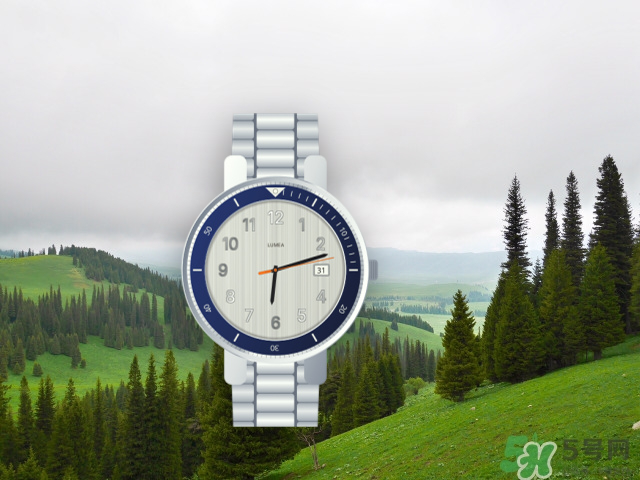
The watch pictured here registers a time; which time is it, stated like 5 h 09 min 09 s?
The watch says 6 h 12 min 13 s
